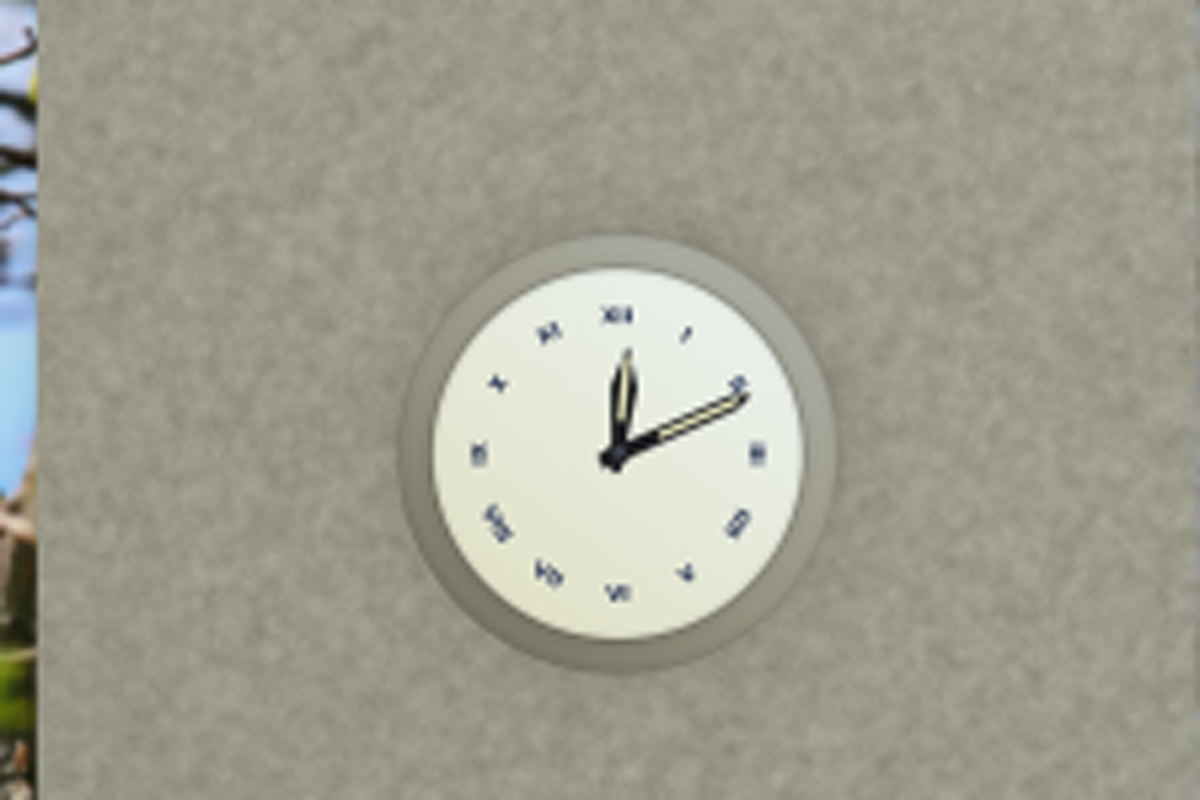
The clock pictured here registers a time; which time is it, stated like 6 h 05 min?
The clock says 12 h 11 min
